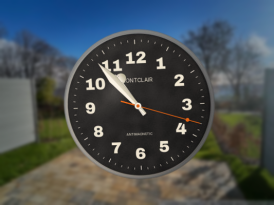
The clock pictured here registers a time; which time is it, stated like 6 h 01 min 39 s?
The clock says 10 h 53 min 18 s
